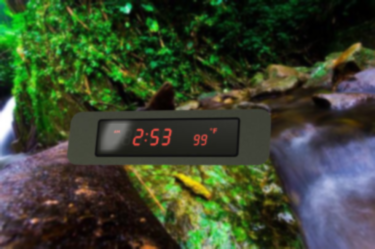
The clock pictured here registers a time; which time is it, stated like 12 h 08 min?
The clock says 2 h 53 min
